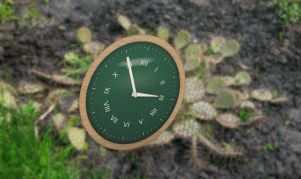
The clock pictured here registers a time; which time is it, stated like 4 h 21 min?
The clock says 2 h 55 min
